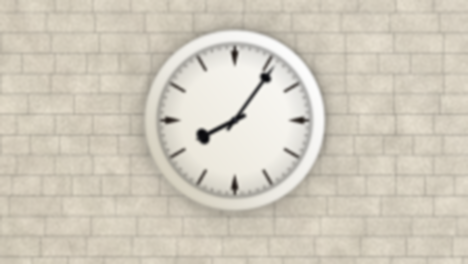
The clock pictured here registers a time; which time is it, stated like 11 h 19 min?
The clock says 8 h 06 min
